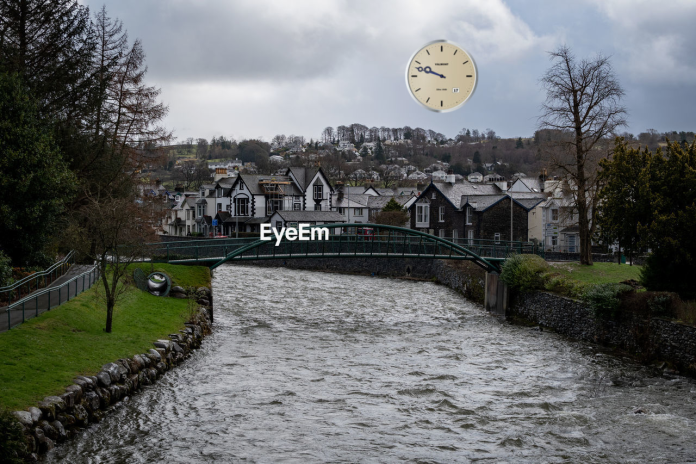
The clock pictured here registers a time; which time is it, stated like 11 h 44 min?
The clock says 9 h 48 min
